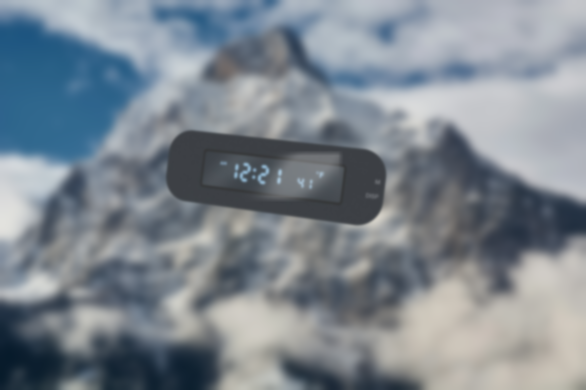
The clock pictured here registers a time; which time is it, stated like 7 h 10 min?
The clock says 12 h 21 min
